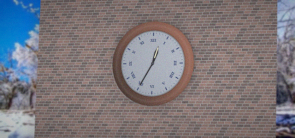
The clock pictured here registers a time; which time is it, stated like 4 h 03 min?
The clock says 12 h 35 min
